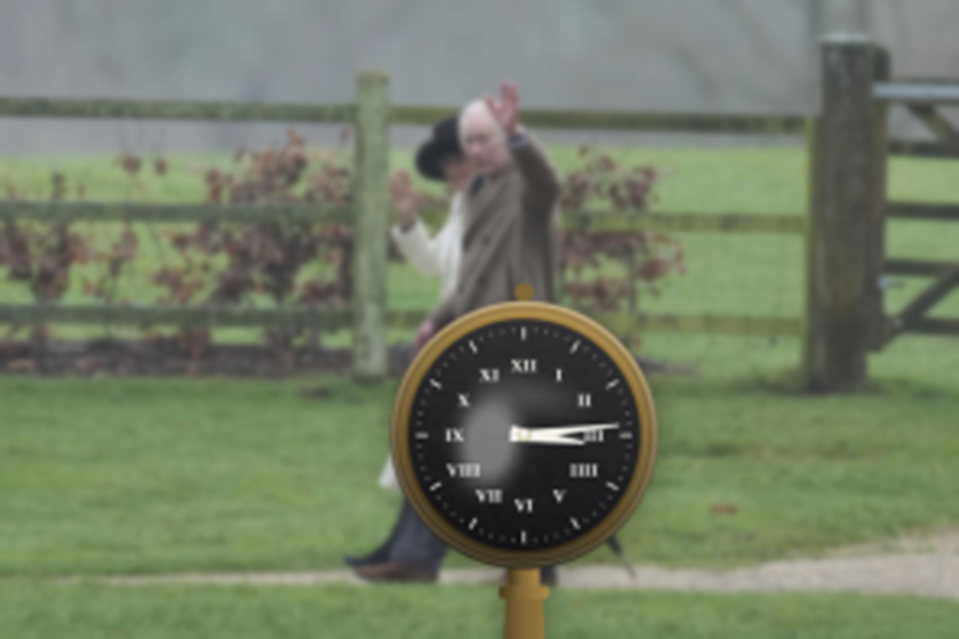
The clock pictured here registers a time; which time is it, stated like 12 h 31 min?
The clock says 3 h 14 min
